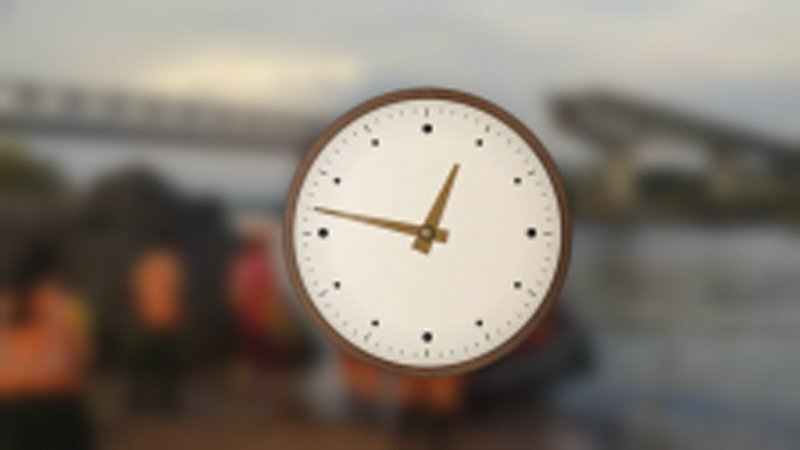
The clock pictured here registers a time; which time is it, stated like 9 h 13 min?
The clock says 12 h 47 min
